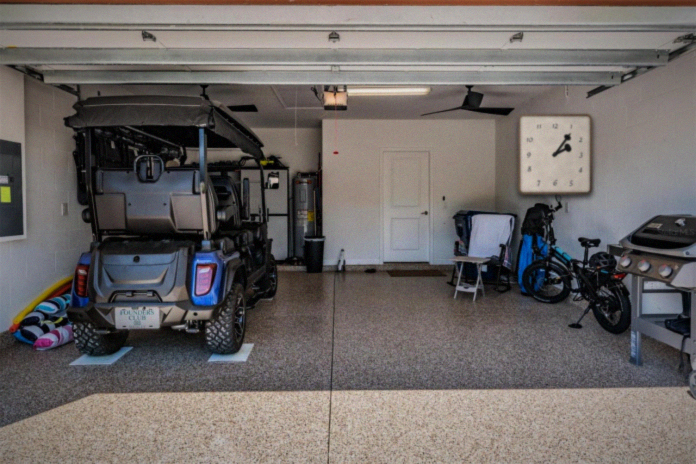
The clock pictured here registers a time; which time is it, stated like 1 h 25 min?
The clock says 2 h 06 min
